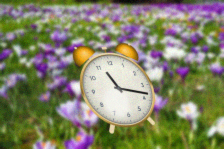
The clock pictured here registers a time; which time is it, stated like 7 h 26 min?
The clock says 11 h 18 min
